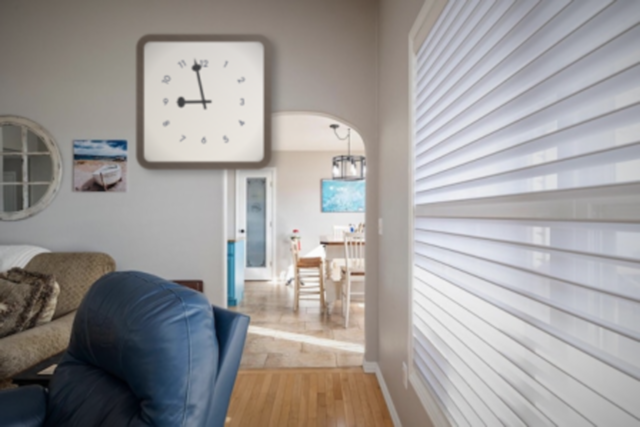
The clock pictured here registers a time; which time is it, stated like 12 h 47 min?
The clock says 8 h 58 min
